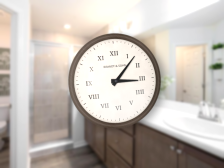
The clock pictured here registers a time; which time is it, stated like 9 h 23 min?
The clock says 3 h 07 min
